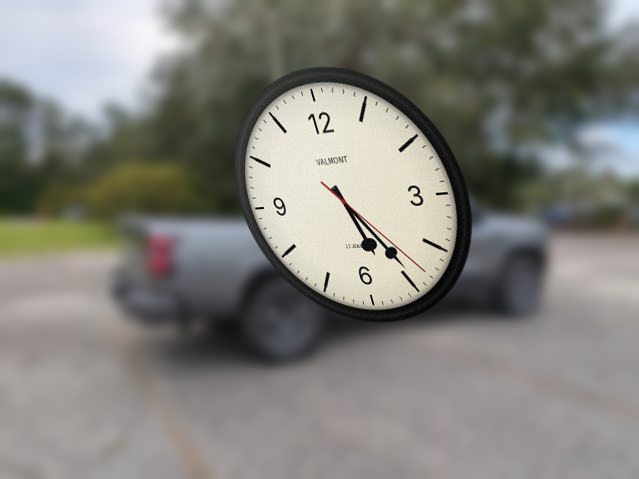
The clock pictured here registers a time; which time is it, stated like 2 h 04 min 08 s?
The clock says 5 h 24 min 23 s
